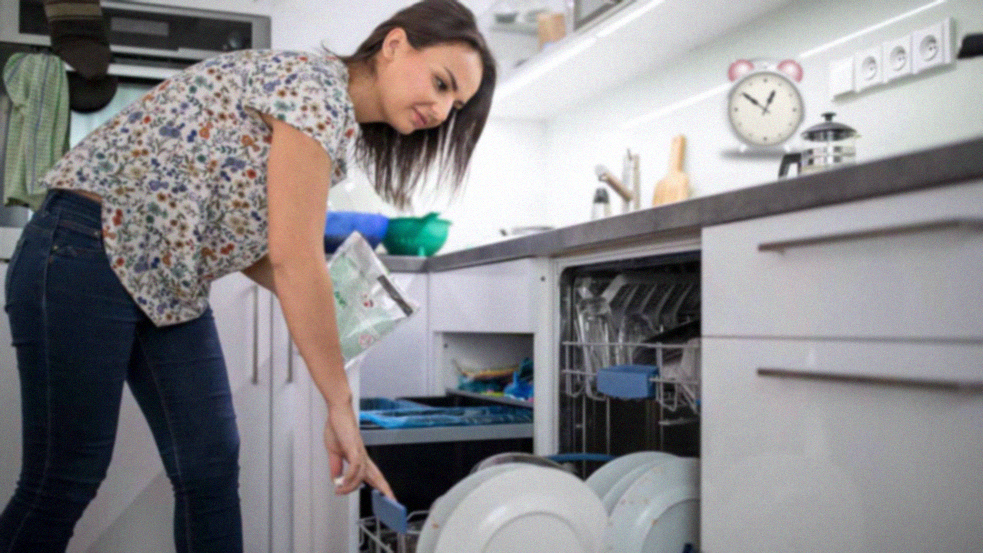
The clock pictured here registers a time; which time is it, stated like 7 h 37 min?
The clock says 12 h 51 min
